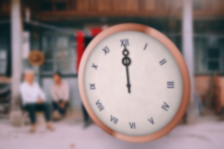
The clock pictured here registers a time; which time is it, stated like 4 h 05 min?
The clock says 12 h 00 min
